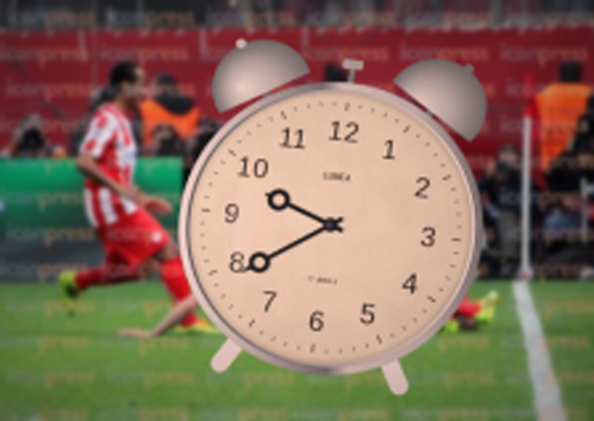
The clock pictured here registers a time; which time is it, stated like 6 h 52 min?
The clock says 9 h 39 min
